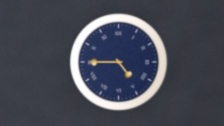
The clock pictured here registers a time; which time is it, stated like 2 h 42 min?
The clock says 4 h 45 min
